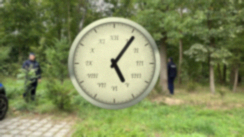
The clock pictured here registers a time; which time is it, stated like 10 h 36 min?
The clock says 5 h 06 min
